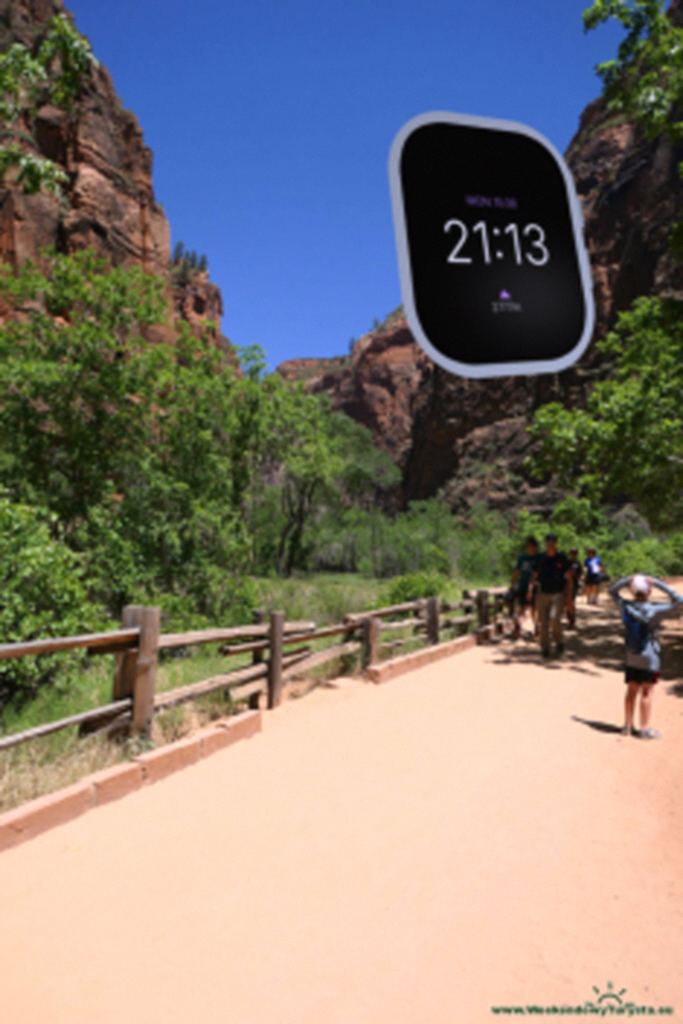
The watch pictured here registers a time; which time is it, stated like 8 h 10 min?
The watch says 21 h 13 min
